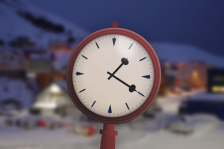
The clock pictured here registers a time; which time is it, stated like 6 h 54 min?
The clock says 1 h 20 min
